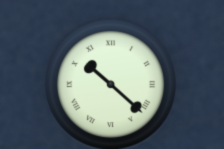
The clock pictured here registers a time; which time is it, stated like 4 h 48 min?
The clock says 10 h 22 min
